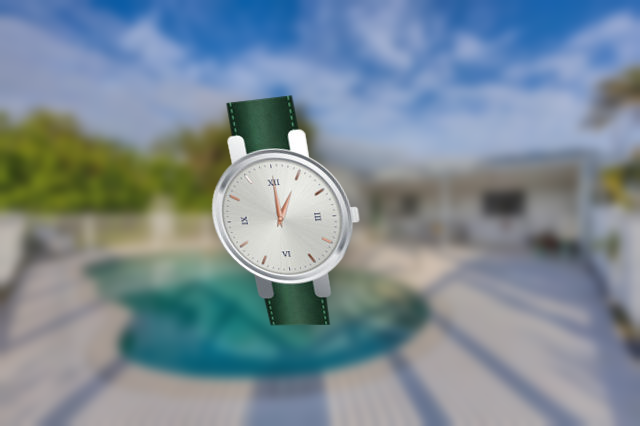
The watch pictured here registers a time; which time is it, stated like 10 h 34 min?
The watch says 1 h 00 min
